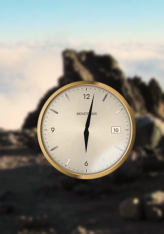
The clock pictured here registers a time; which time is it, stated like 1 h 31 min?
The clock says 6 h 02 min
